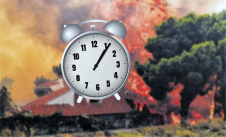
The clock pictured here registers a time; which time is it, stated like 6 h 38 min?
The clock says 1 h 06 min
